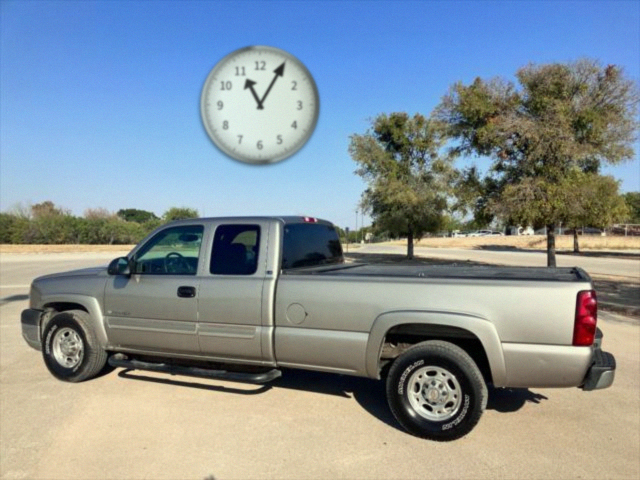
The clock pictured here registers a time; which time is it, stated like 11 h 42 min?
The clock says 11 h 05 min
